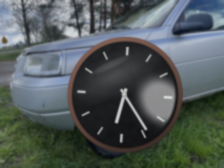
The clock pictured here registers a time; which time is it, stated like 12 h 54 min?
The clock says 6 h 24 min
